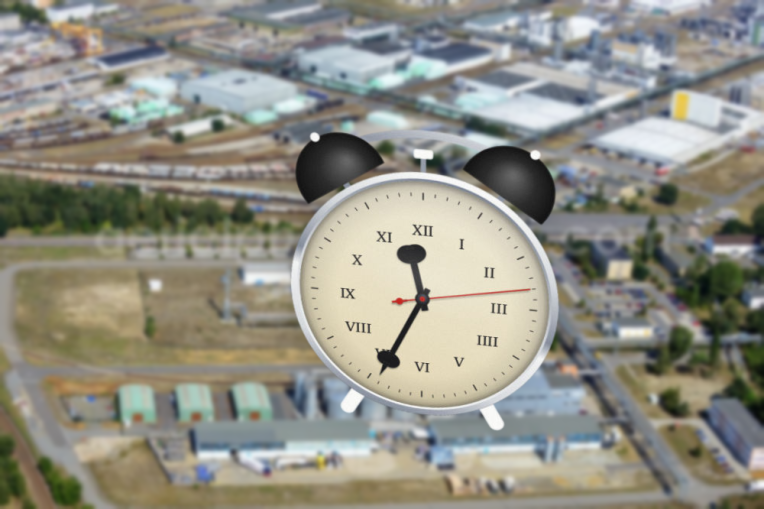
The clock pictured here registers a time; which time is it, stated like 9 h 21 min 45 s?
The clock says 11 h 34 min 13 s
